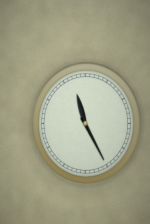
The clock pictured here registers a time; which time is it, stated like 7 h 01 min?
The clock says 11 h 25 min
